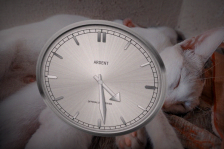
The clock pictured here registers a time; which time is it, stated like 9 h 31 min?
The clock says 4 h 29 min
